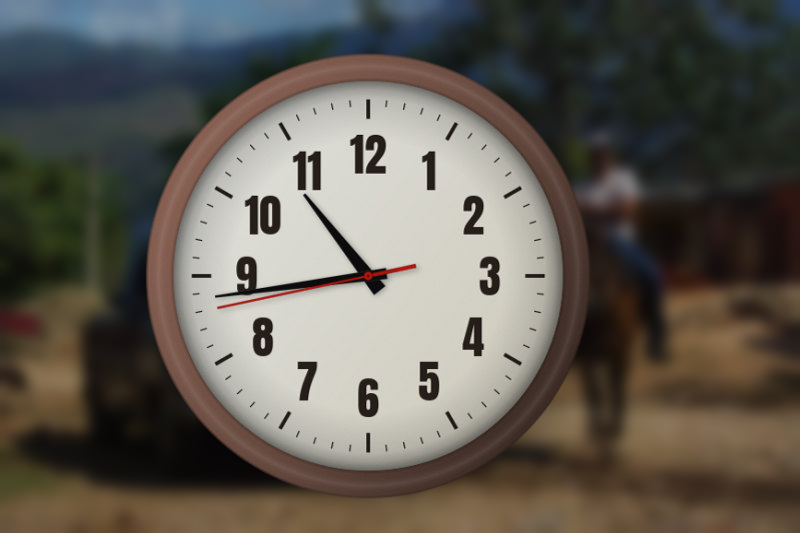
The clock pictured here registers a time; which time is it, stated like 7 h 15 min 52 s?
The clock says 10 h 43 min 43 s
